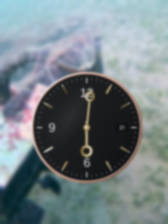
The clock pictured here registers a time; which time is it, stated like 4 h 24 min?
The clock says 6 h 01 min
